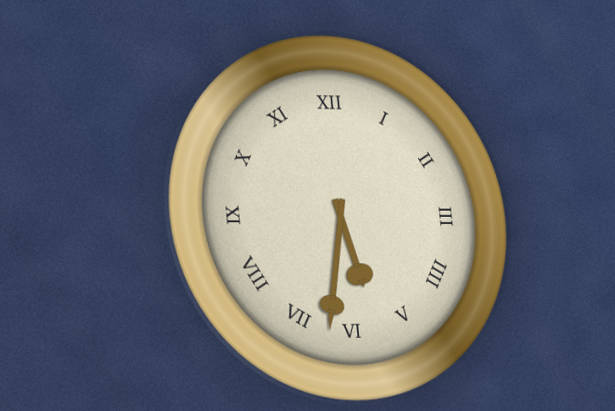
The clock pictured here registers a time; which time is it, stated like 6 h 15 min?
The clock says 5 h 32 min
